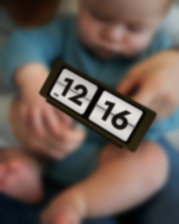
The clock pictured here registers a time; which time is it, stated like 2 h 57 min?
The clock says 12 h 16 min
